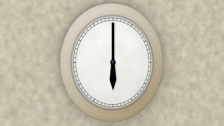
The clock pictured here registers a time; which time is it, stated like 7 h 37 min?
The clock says 6 h 00 min
